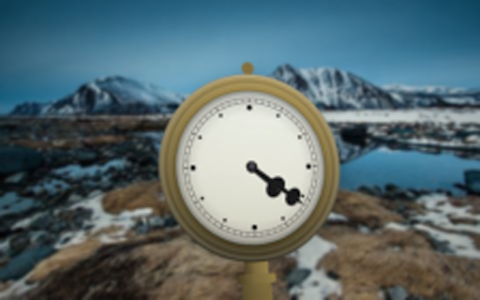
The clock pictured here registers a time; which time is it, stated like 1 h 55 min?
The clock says 4 h 21 min
